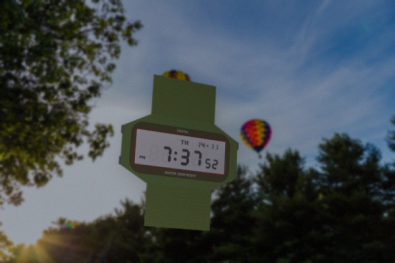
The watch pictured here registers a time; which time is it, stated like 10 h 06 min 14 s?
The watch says 7 h 37 min 52 s
